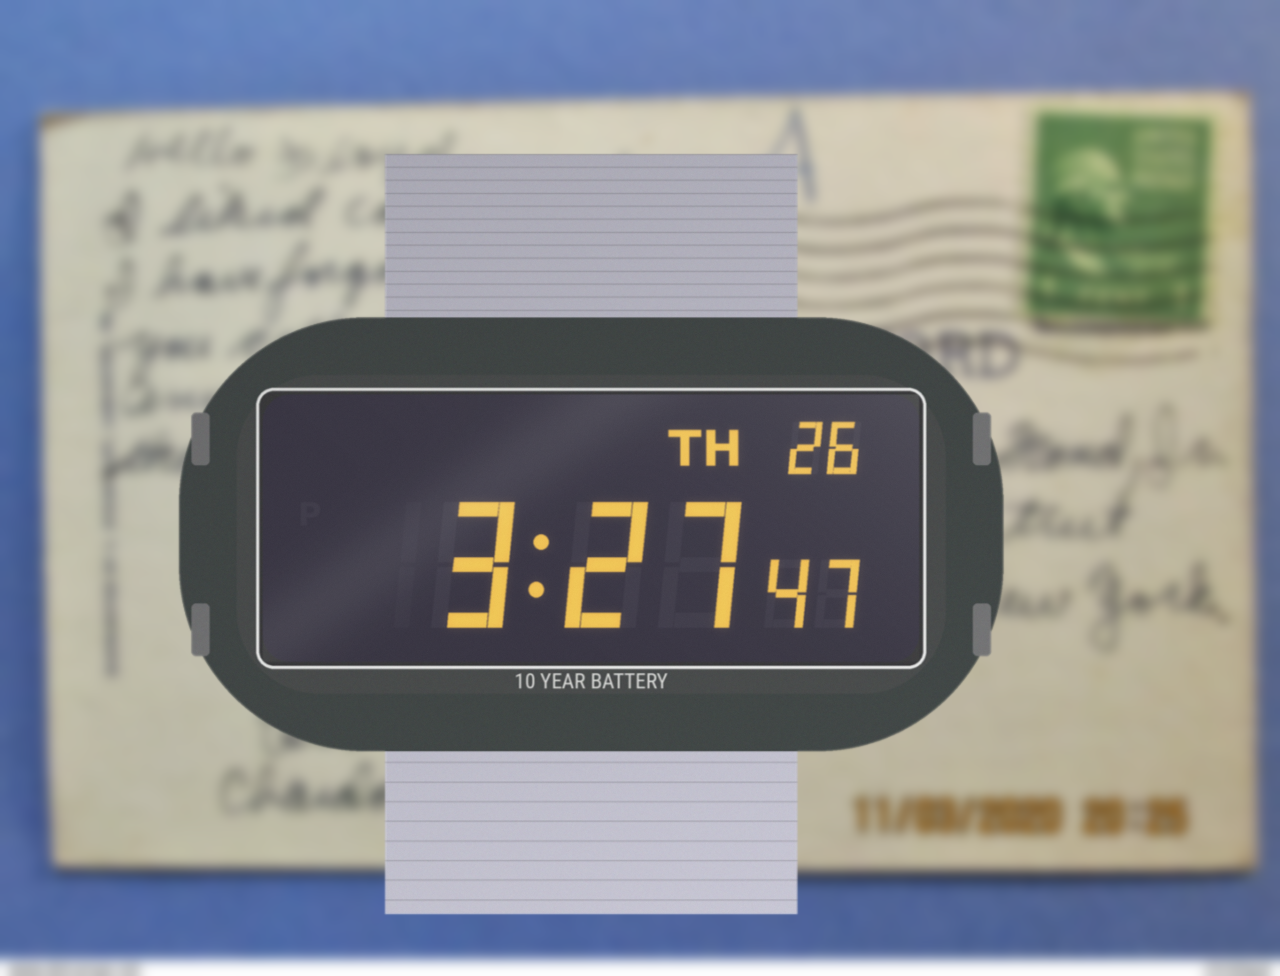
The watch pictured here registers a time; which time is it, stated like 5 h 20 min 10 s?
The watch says 3 h 27 min 47 s
